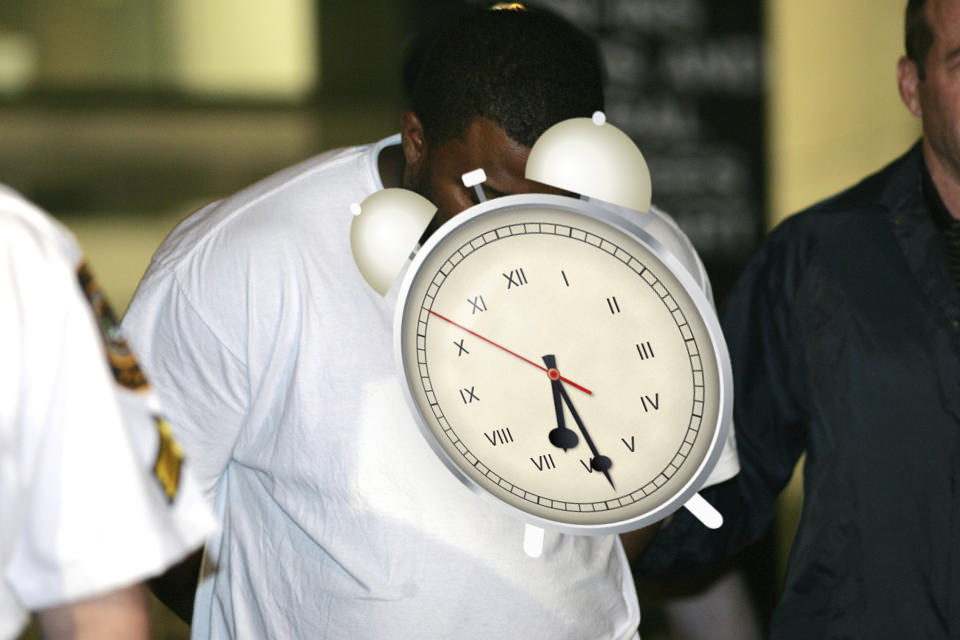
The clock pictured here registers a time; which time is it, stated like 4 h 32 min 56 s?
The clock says 6 h 28 min 52 s
